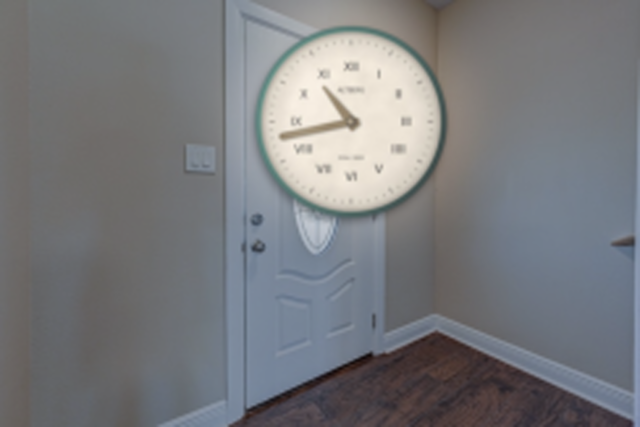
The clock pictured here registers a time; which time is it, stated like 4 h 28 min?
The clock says 10 h 43 min
